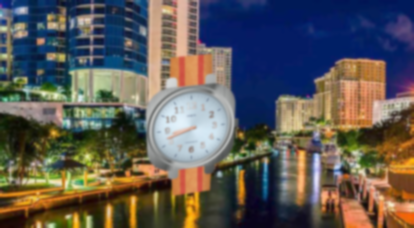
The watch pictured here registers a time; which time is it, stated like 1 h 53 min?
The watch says 8 h 42 min
